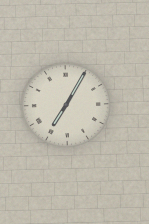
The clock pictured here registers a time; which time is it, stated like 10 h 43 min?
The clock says 7 h 05 min
